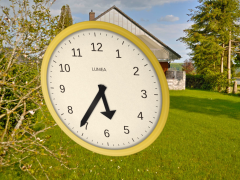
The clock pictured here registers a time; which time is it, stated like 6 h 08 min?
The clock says 5 h 36 min
